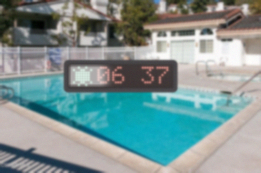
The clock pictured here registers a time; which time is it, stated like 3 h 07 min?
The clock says 6 h 37 min
